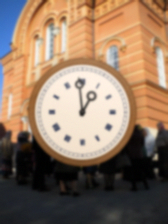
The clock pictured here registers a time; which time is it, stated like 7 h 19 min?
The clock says 12 h 59 min
